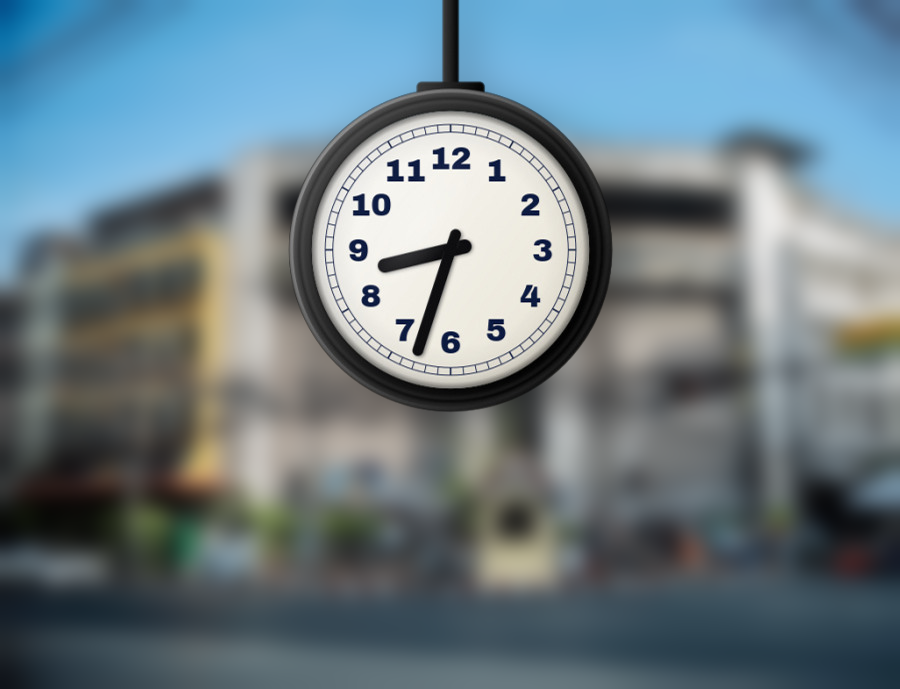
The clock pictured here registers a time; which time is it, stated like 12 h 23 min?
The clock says 8 h 33 min
